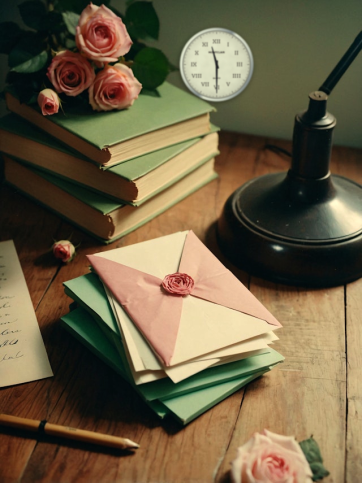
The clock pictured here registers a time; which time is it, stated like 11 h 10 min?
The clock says 11 h 30 min
